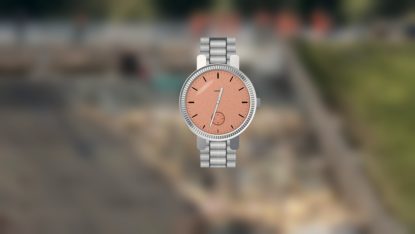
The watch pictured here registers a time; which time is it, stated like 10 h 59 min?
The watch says 12 h 33 min
